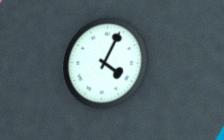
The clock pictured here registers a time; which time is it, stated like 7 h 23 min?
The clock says 4 h 04 min
